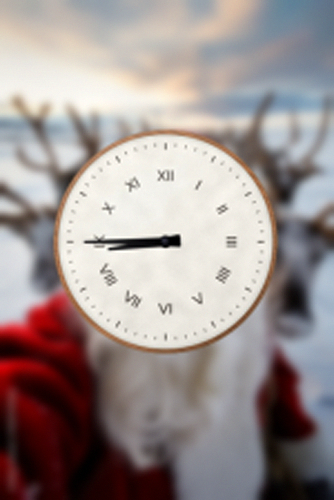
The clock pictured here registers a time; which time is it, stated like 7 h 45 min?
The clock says 8 h 45 min
